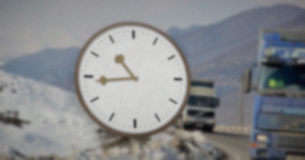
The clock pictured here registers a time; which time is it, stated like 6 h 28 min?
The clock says 10 h 44 min
